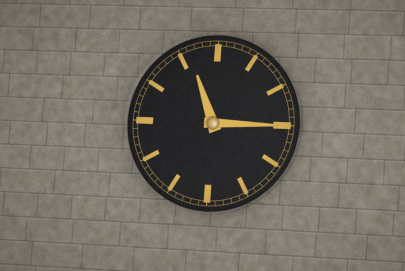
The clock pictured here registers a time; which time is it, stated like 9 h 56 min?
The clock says 11 h 15 min
